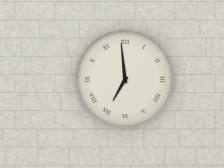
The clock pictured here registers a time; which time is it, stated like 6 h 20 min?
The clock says 6 h 59 min
